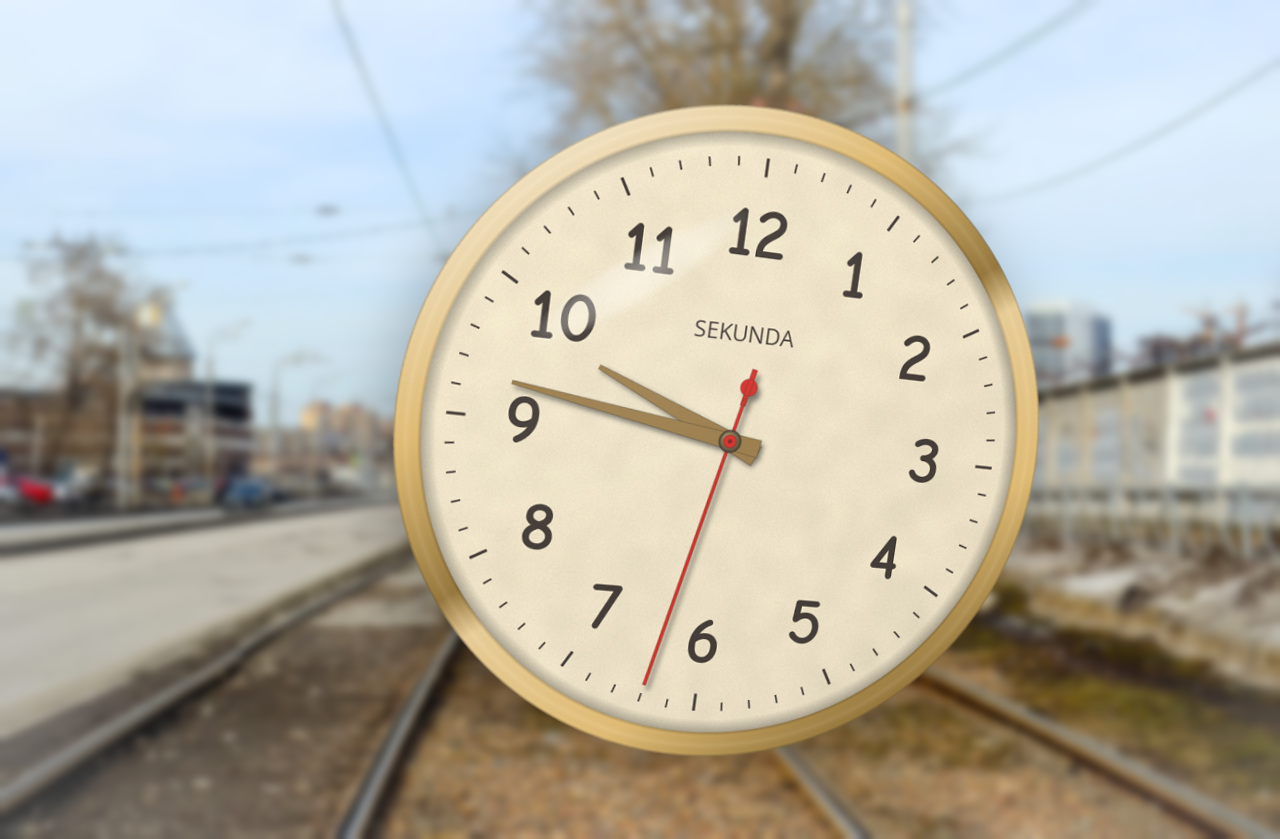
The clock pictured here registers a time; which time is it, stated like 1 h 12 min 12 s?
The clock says 9 h 46 min 32 s
